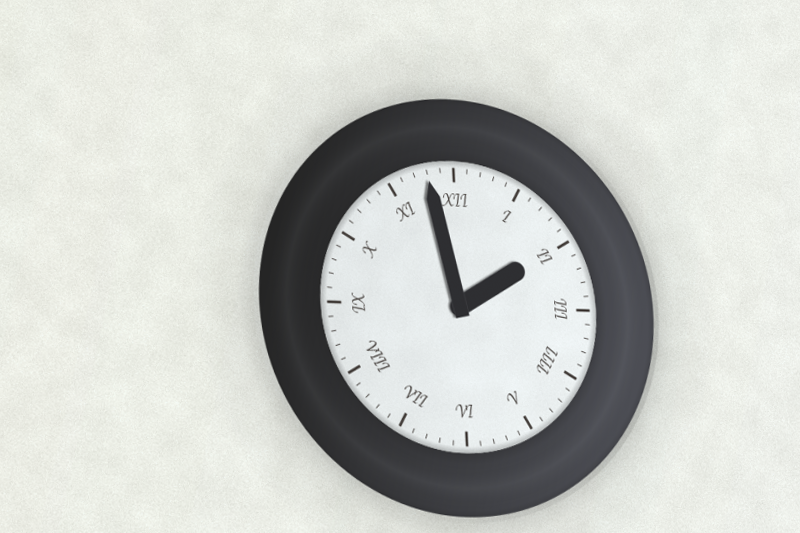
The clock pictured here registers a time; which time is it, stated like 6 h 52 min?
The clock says 1 h 58 min
